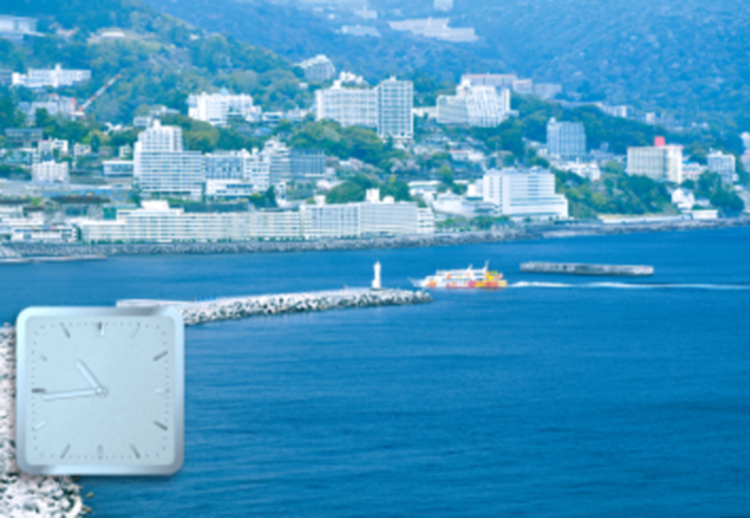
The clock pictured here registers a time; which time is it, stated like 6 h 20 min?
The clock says 10 h 44 min
